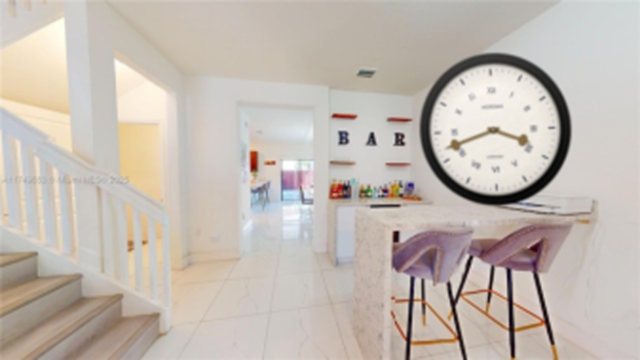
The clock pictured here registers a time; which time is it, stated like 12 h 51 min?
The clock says 3 h 42 min
